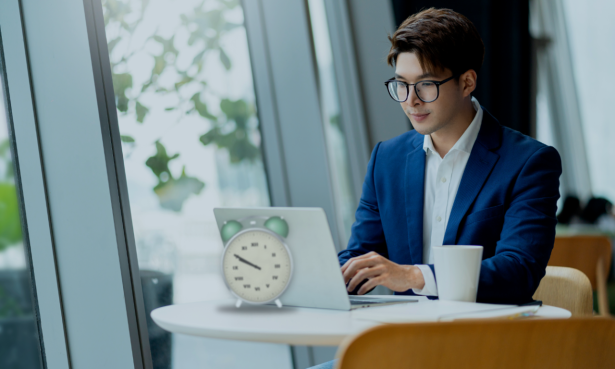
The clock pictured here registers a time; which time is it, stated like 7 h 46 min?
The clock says 9 h 50 min
